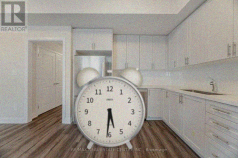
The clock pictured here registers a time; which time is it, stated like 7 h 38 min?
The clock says 5 h 31 min
